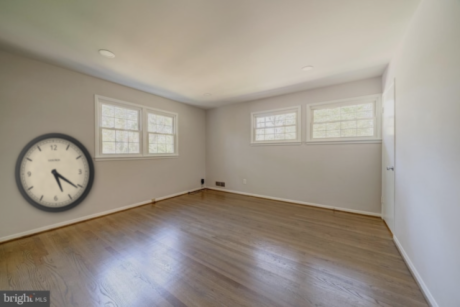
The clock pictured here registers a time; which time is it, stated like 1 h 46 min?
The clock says 5 h 21 min
